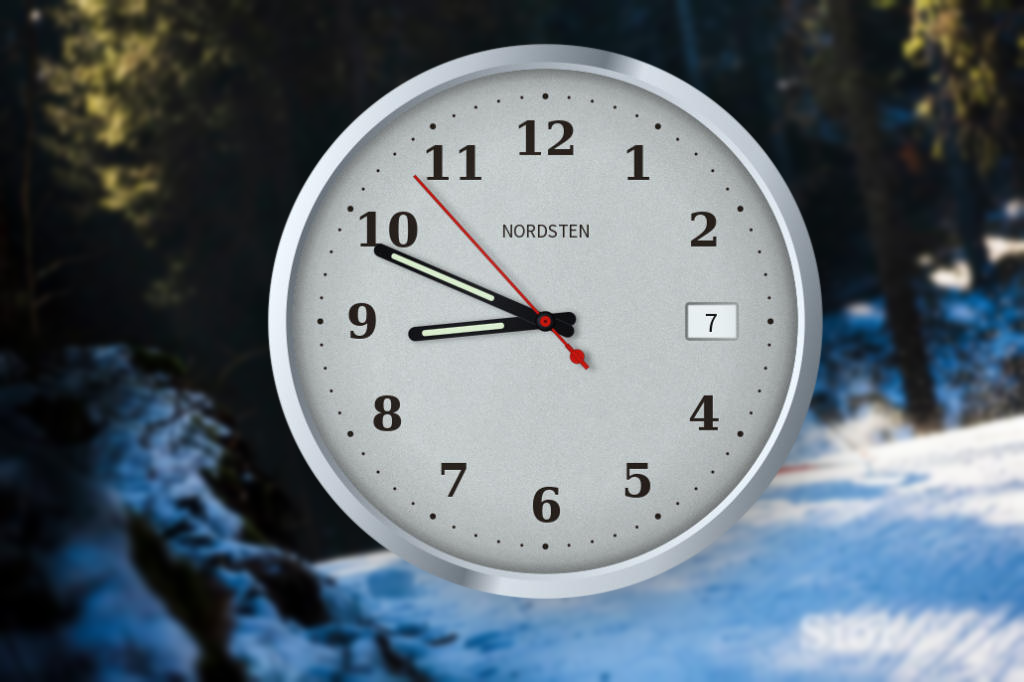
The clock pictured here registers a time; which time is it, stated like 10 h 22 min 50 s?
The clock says 8 h 48 min 53 s
